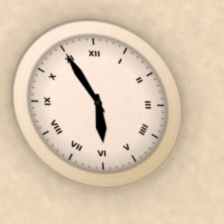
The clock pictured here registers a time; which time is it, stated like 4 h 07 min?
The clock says 5 h 55 min
